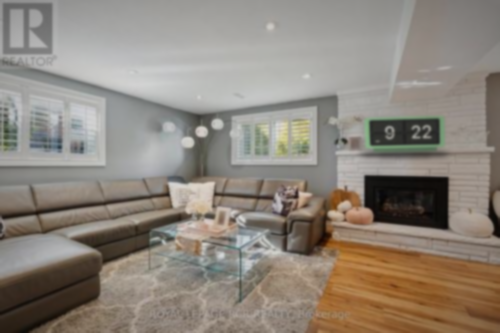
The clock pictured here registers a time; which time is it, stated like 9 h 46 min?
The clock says 9 h 22 min
